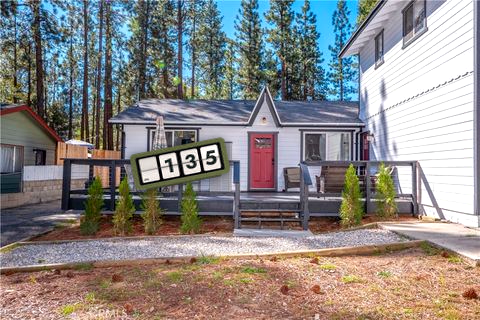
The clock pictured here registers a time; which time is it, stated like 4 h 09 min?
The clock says 1 h 35 min
